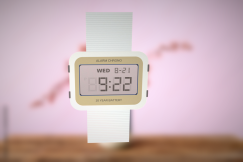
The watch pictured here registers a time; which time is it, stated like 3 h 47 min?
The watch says 9 h 22 min
